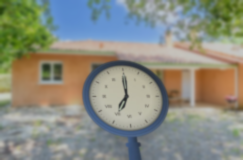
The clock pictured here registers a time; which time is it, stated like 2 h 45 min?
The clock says 7 h 00 min
